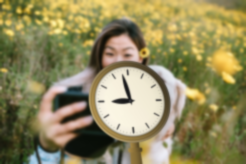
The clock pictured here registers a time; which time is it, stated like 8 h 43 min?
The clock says 8 h 58 min
